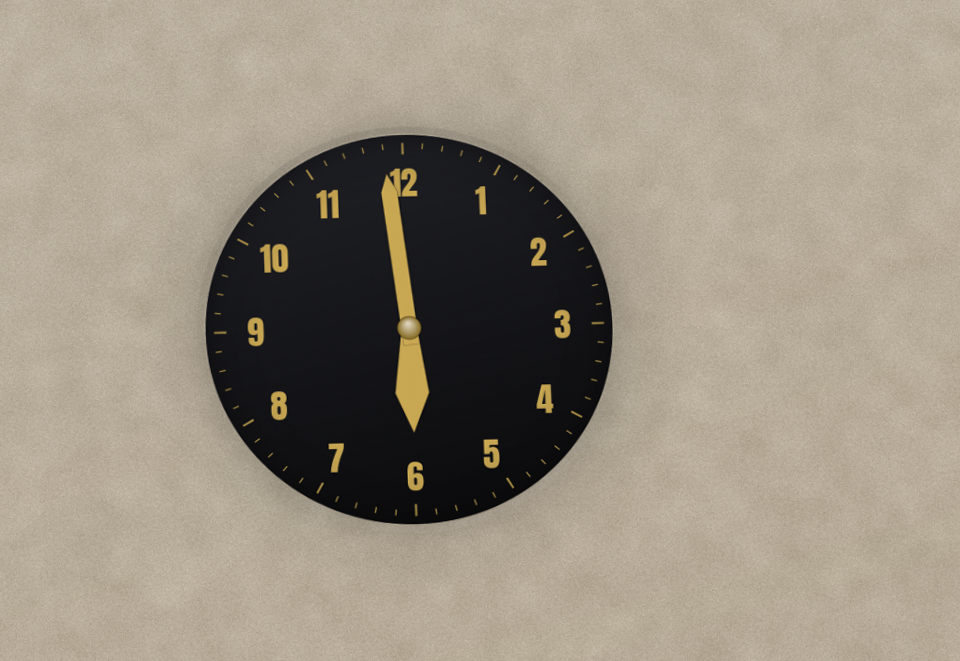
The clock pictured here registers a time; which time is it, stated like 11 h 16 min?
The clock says 5 h 59 min
